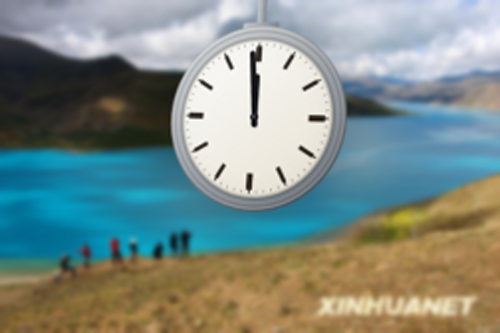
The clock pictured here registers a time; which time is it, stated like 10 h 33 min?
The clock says 11 h 59 min
